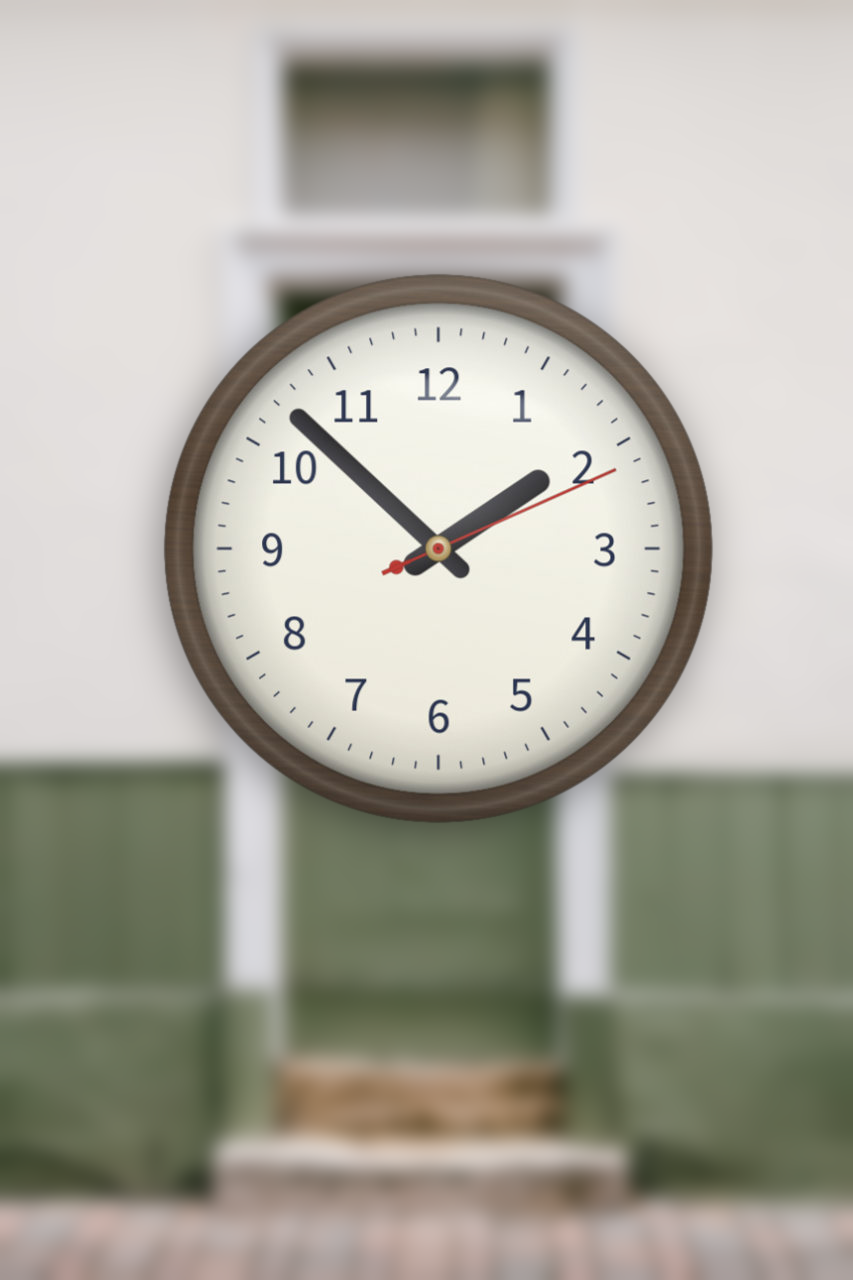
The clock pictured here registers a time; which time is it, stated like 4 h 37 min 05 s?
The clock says 1 h 52 min 11 s
